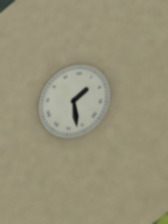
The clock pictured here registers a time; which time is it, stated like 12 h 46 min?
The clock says 1 h 27 min
